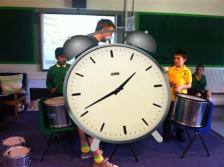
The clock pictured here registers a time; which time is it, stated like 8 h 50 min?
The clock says 1 h 41 min
